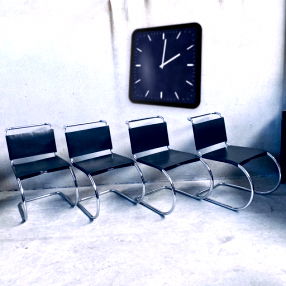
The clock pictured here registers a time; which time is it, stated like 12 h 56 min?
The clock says 2 h 01 min
